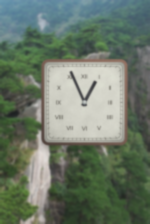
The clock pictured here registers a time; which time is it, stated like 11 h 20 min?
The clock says 12 h 56 min
